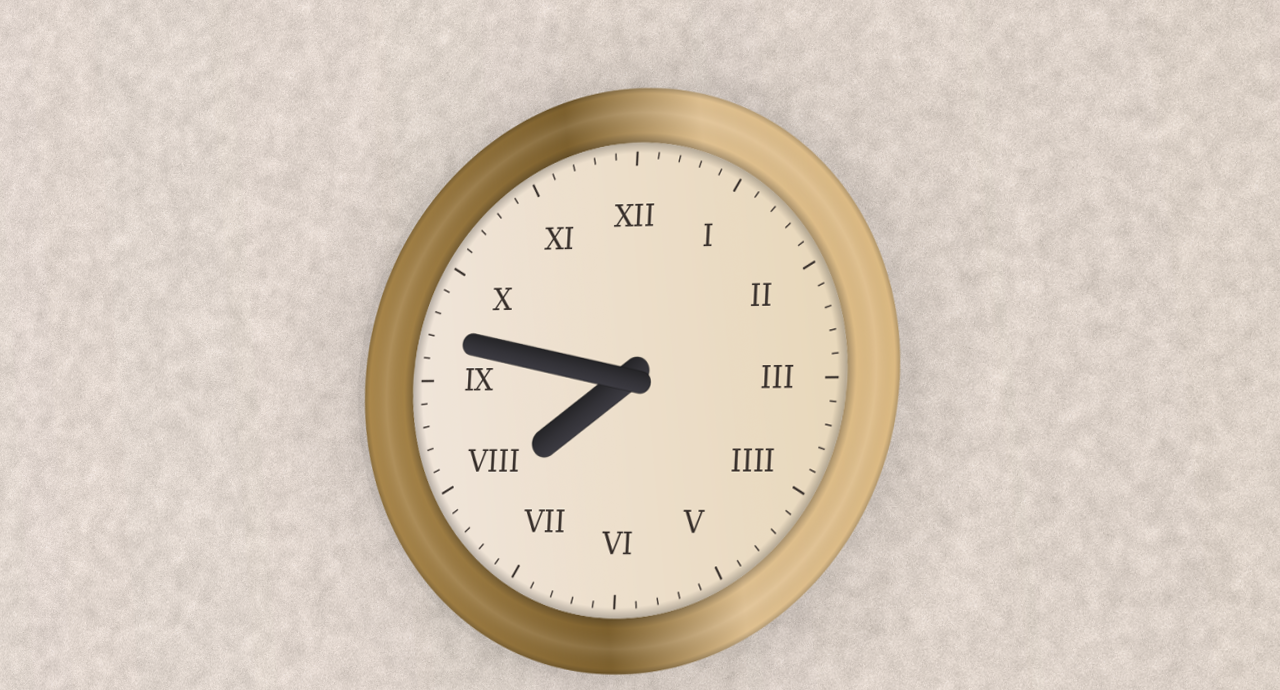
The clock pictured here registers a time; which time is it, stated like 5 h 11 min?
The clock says 7 h 47 min
